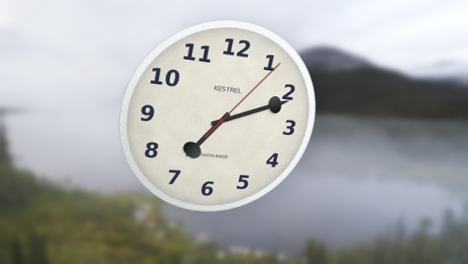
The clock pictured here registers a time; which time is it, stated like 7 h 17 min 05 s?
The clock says 7 h 11 min 06 s
